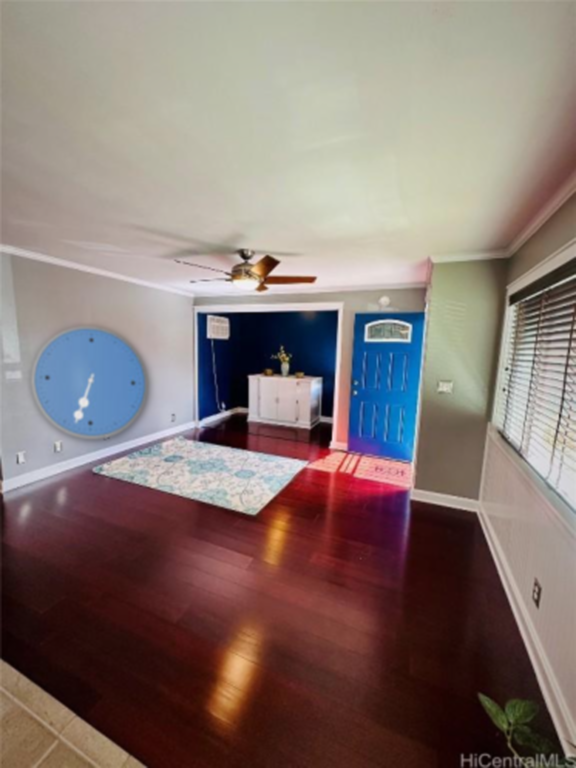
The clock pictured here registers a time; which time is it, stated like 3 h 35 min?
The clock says 6 h 33 min
